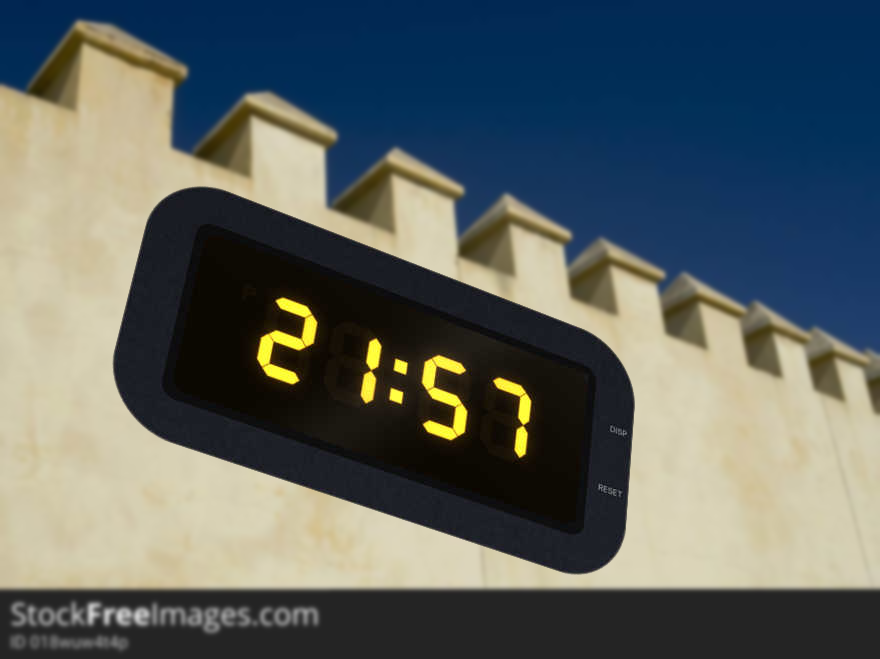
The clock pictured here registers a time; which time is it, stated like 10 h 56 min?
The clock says 21 h 57 min
